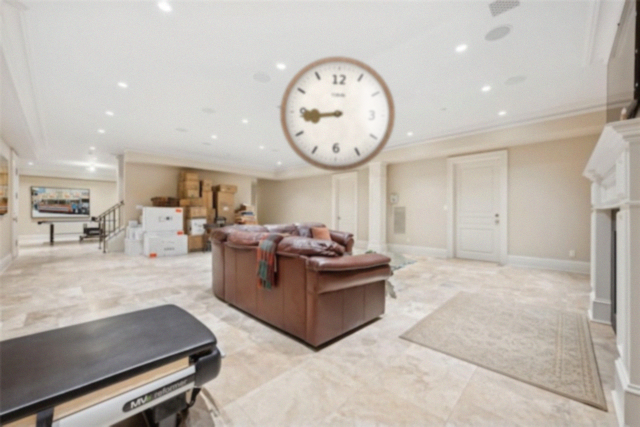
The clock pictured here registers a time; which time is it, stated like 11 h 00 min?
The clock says 8 h 44 min
